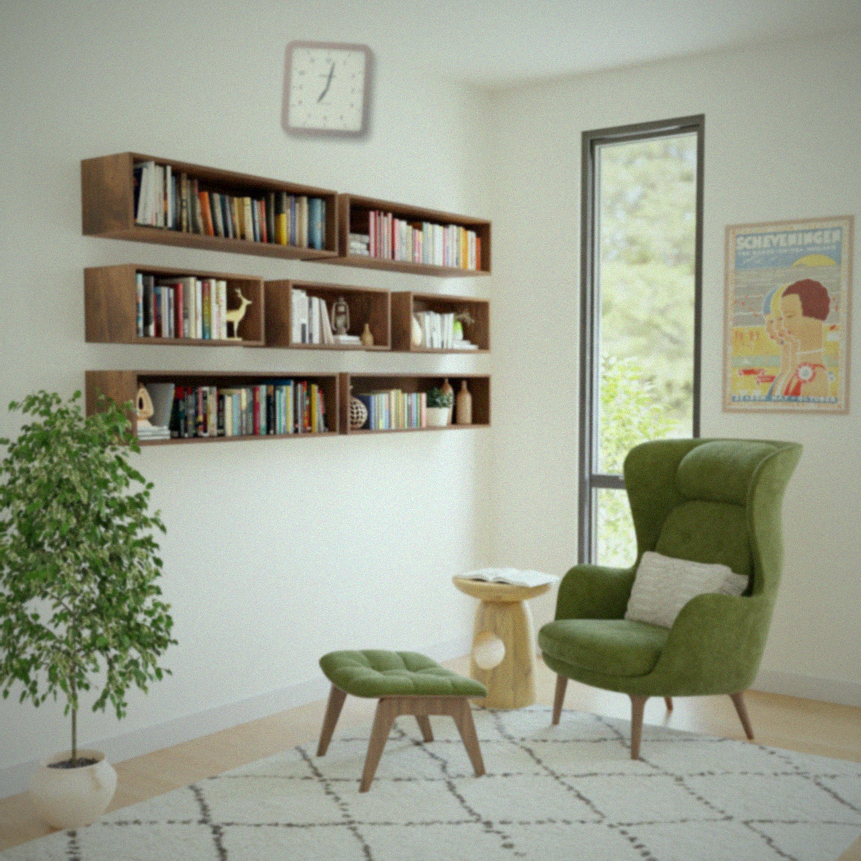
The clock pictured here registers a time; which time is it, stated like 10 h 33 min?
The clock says 7 h 02 min
